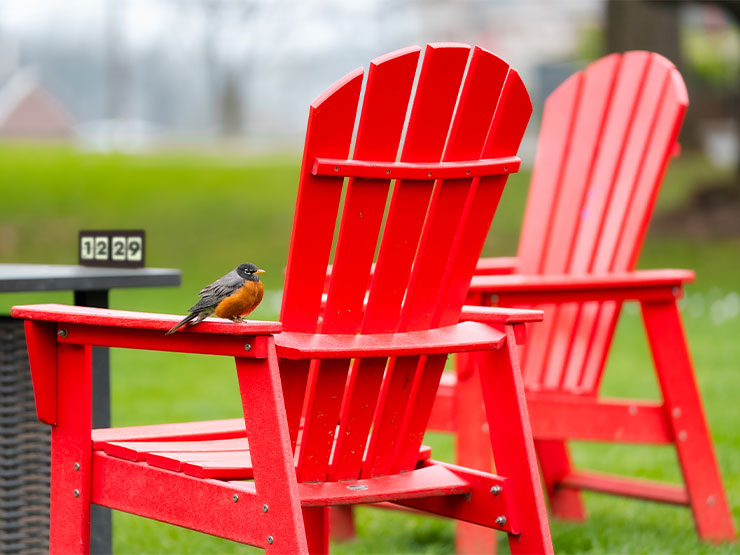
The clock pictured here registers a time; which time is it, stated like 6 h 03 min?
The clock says 12 h 29 min
